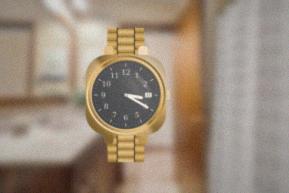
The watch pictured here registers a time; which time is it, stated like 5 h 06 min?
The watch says 3 h 20 min
